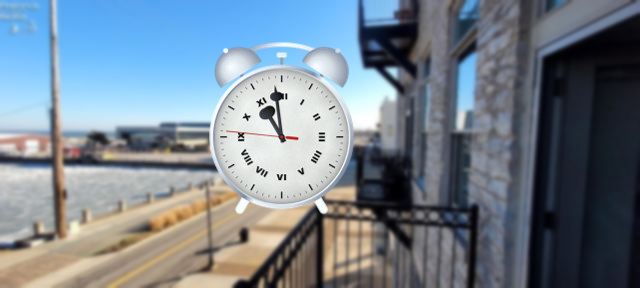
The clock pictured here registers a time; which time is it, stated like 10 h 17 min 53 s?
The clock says 10 h 58 min 46 s
